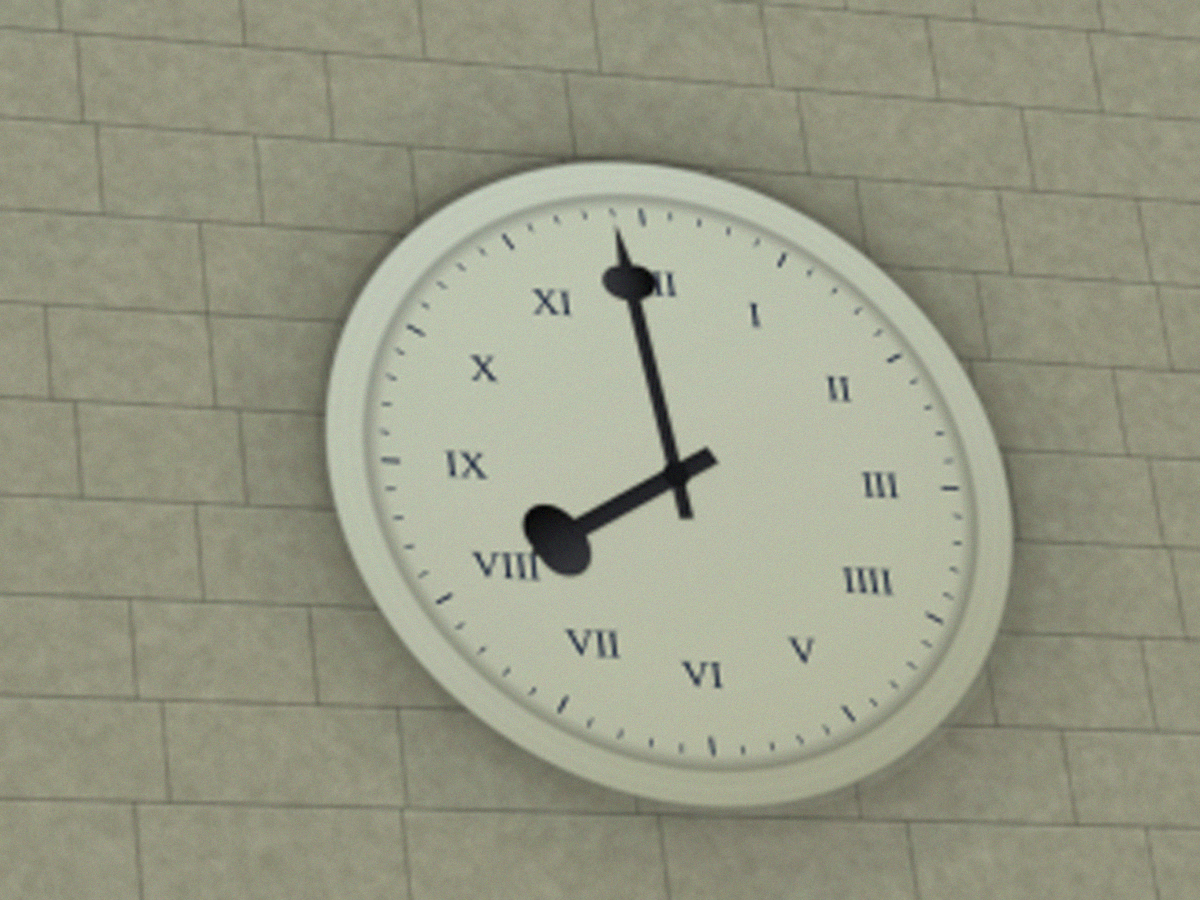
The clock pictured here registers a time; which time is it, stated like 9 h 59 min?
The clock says 7 h 59 min
